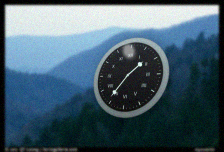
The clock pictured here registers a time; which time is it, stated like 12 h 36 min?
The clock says 1 h 36 min
